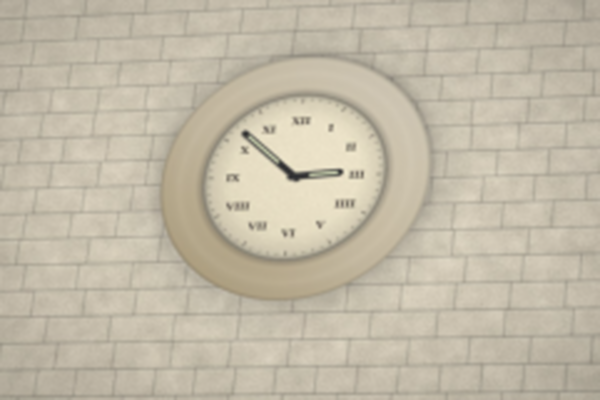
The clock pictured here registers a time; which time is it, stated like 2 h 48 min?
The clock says 2 h 52 min
